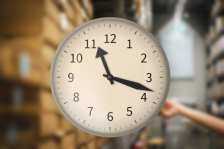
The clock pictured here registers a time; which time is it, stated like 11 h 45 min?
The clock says 11 h 18 min
